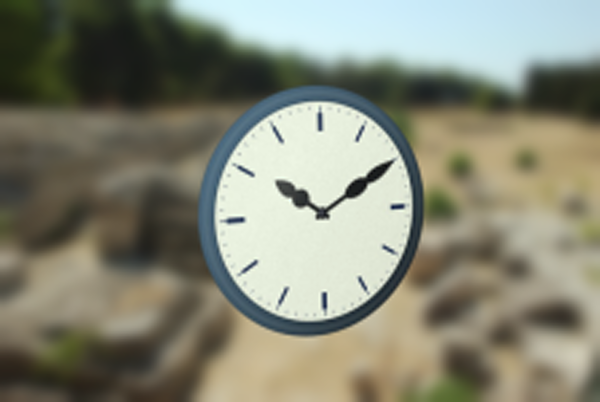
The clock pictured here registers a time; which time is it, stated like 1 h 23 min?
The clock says 10 h 10 min
